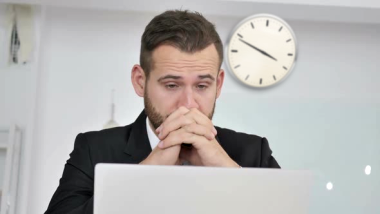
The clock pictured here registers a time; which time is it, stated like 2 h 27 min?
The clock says 3 h 49 min
